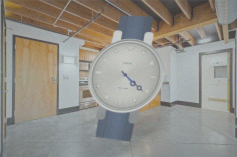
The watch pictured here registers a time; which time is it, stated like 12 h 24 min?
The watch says 4 h 21 min
